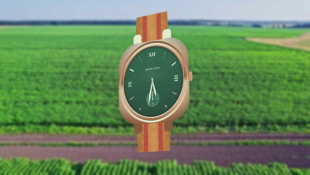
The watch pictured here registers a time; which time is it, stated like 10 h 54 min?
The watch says 5 h 32 min
